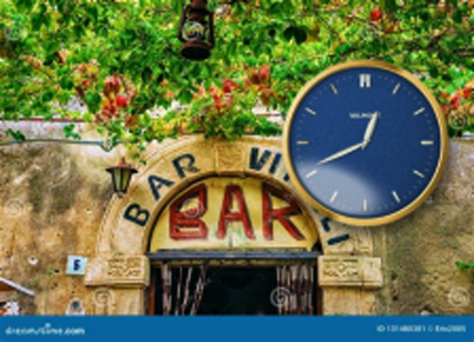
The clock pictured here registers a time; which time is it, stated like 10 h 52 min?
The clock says 12 h 41 min
